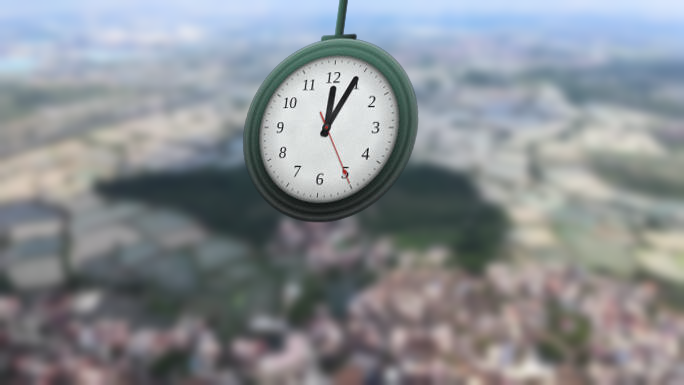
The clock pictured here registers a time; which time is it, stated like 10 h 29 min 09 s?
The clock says 12 h 04 min 25 s
